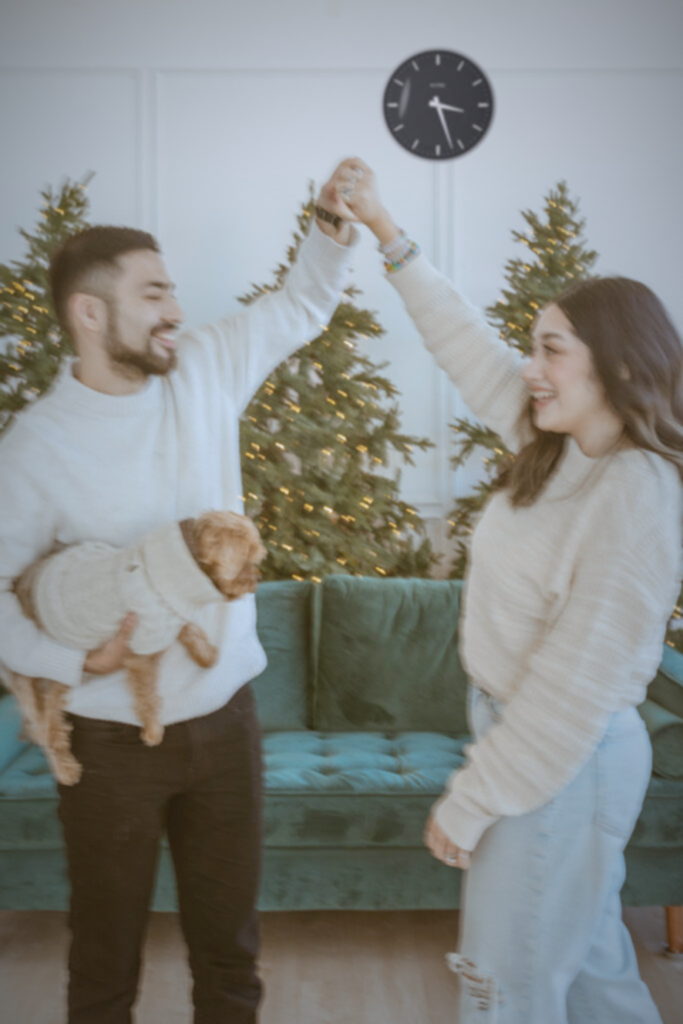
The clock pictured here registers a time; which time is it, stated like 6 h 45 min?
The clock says 3 h 27 min
